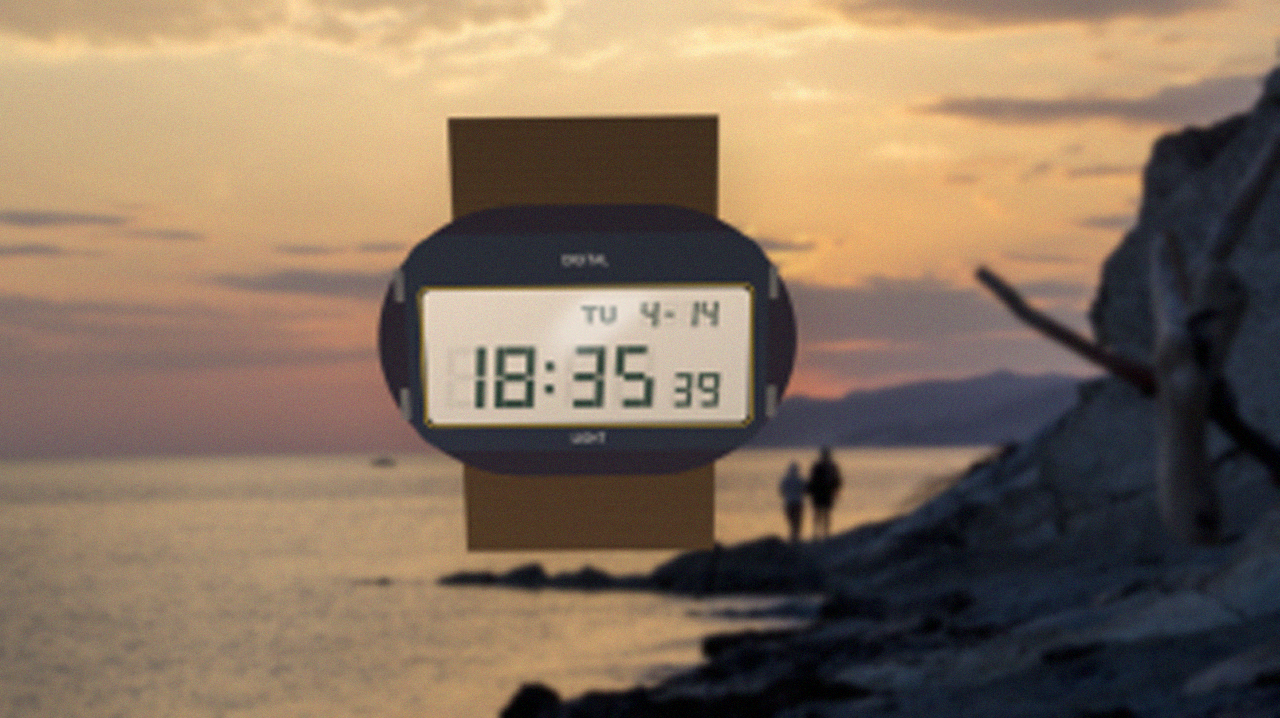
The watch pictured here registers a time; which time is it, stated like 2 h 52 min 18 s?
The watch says 18 h 35 min 39 s
